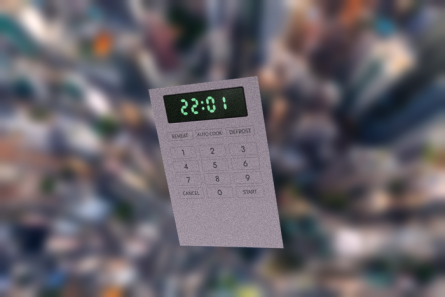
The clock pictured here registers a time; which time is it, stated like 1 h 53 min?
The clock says 22 h 01 min
